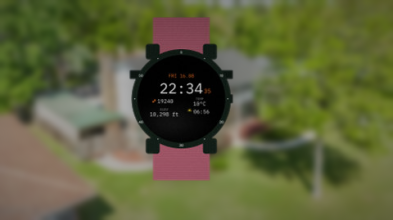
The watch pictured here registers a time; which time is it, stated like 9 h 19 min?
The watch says 22 h 34 min
